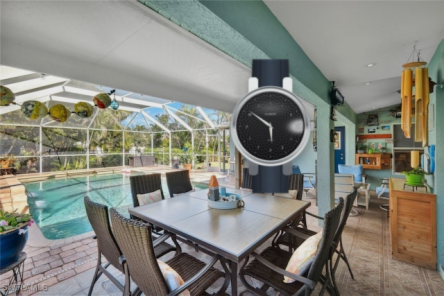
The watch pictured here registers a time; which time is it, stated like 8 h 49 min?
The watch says 5 h 51 min
